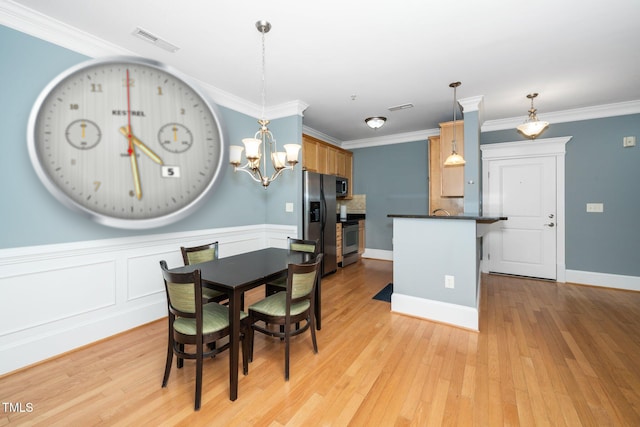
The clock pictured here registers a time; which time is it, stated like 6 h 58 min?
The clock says 4 h 29 min
